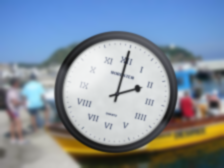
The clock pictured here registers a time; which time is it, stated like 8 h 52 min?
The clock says 2 h 00 min
